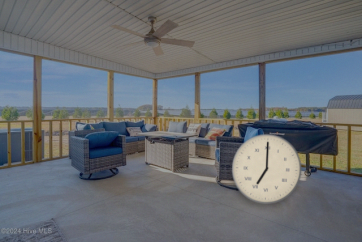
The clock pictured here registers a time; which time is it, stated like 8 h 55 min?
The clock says 7 h 00 min
